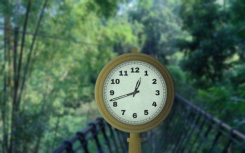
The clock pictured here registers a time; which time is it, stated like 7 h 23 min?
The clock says 12 h 42 min
